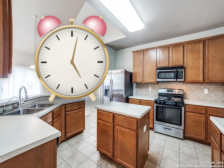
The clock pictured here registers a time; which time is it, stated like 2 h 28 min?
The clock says 5 h 02 min
